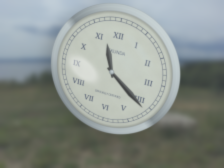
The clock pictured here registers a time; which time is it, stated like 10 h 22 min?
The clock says 11 h 21 min
